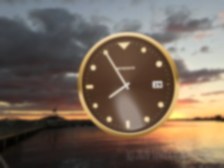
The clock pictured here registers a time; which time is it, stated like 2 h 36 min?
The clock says 7 h 55 min
